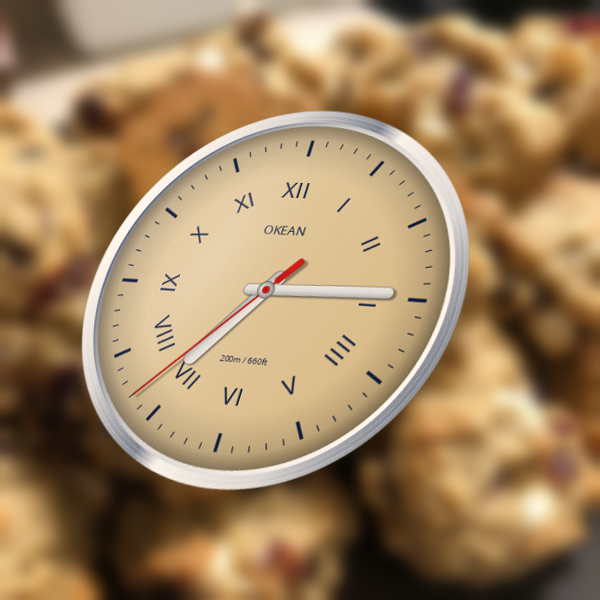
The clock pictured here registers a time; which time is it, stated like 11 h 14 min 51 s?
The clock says 7 h 14 min 37 s
